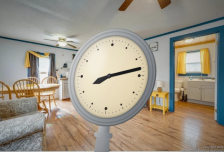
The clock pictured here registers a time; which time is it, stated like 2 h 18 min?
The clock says 8 h 13 min
